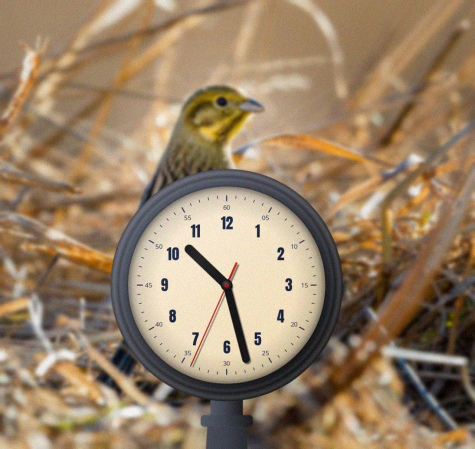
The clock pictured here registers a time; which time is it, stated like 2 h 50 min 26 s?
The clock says 10 h 27 min 34 s
